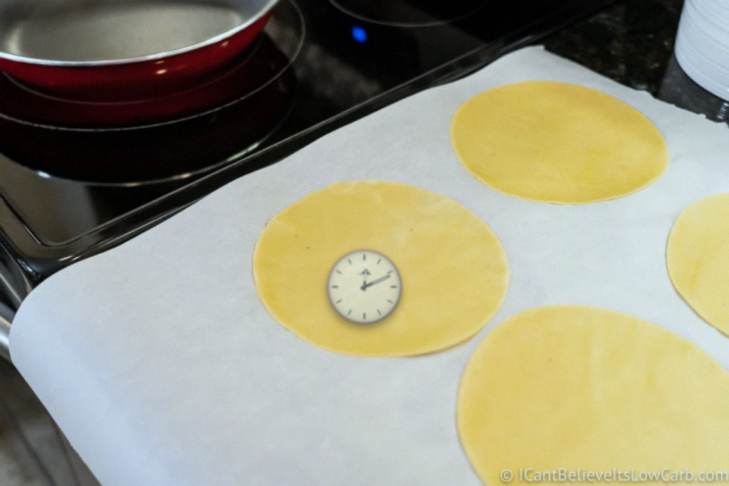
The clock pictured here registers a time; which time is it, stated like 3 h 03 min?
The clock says 12 h 11 min
